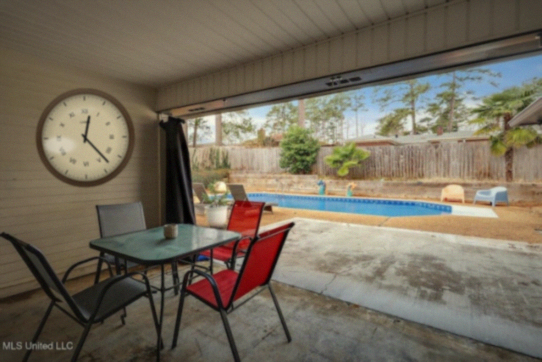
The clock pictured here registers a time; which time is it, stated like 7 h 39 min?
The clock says 12 h 23 min
